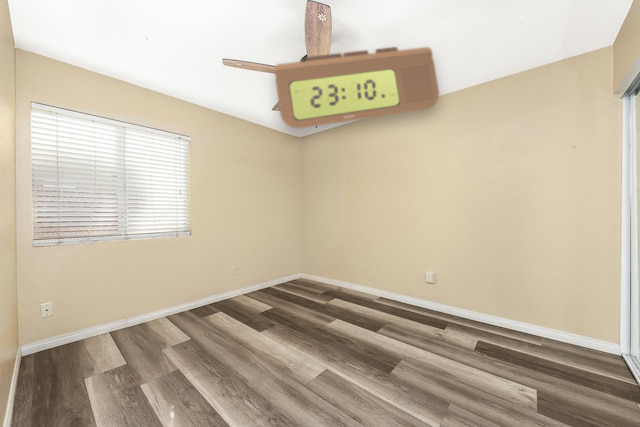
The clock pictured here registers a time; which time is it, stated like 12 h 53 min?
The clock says 23 h 10 min
